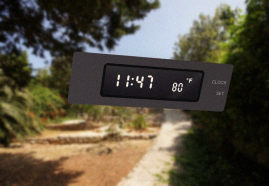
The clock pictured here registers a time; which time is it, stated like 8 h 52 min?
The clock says 11 h 47 min
